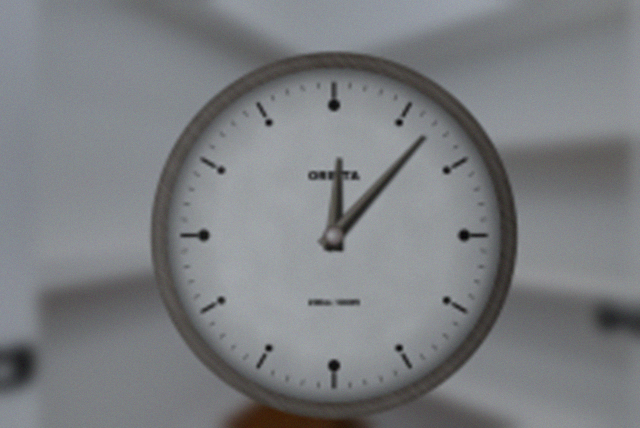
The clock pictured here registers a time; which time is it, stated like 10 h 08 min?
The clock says 12 h 07 min
